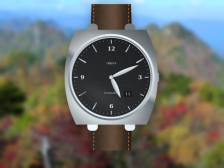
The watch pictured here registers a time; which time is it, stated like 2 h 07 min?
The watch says 5 h 11 min
